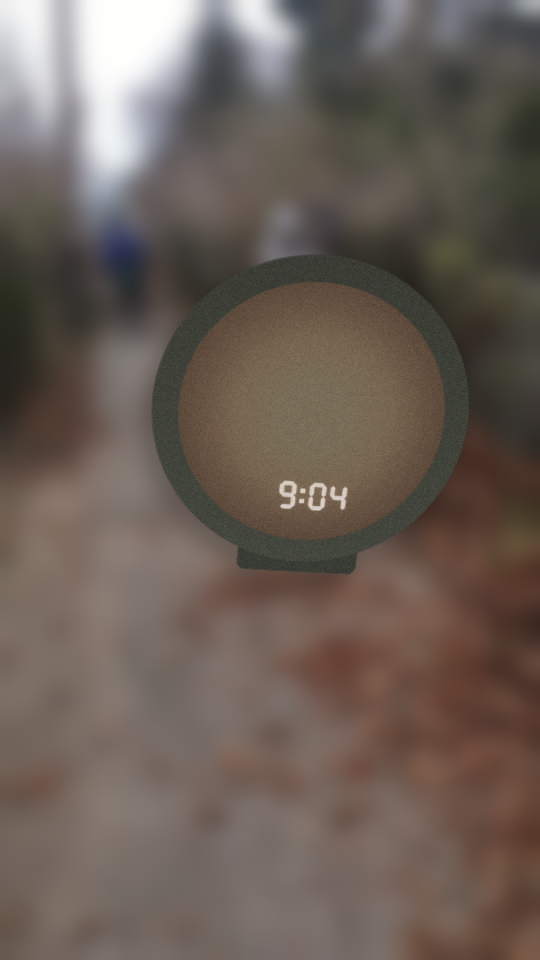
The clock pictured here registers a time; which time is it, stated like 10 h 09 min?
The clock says 9 h 04 min
